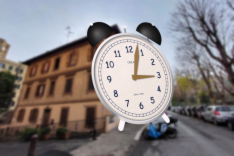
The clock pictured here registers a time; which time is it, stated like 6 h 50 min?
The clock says 3 h 03 min
